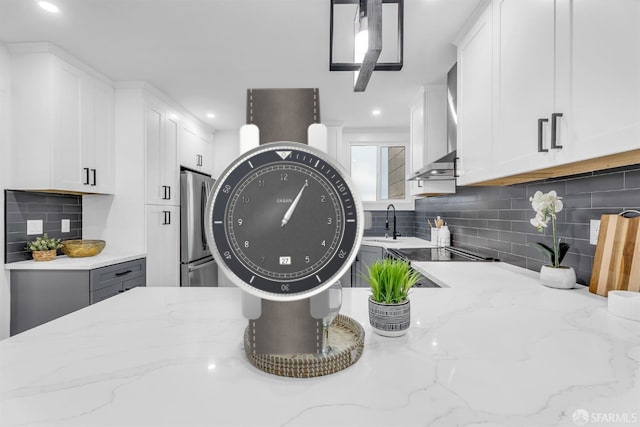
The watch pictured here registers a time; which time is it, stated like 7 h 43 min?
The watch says 1 h 05 min
